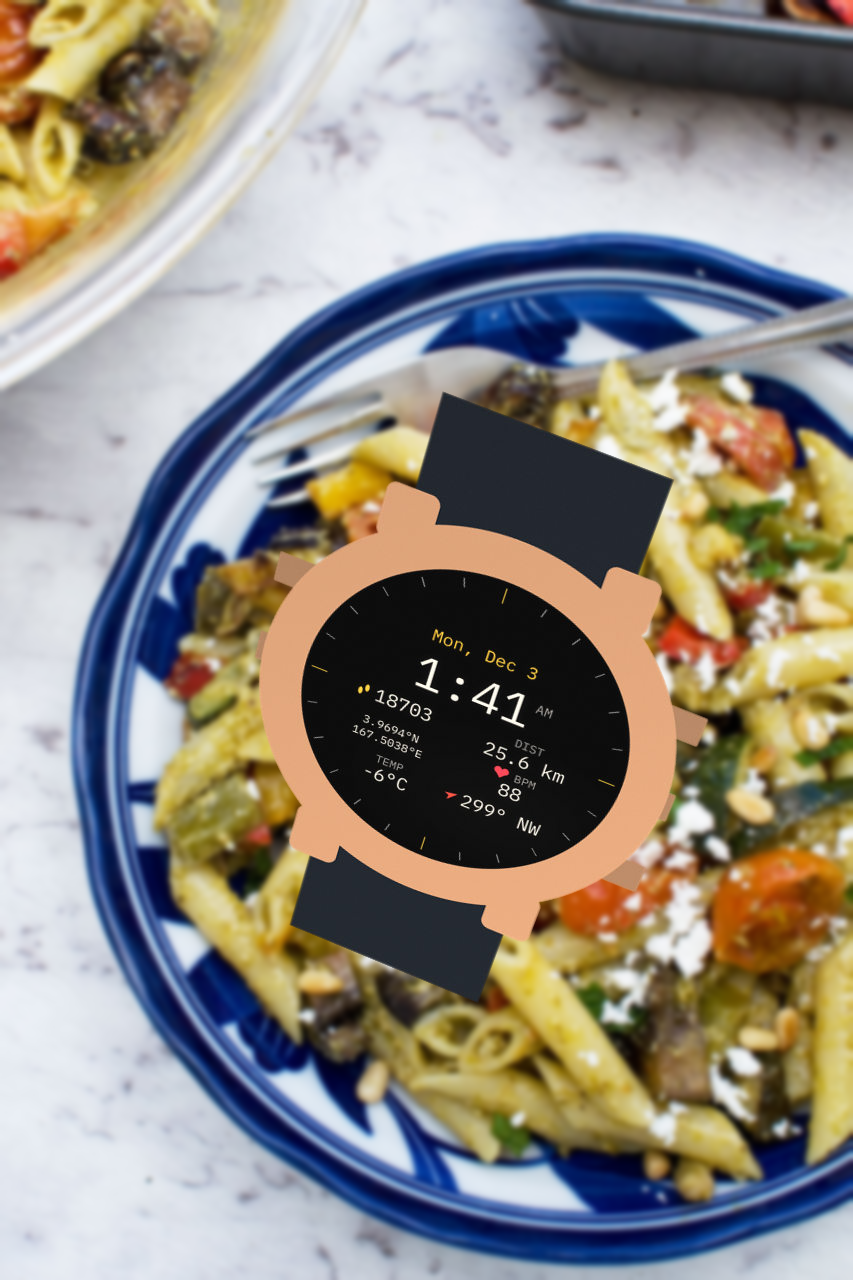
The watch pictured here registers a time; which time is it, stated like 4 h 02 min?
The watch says 1 h 41 min
